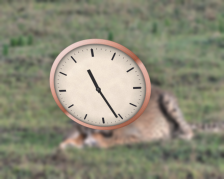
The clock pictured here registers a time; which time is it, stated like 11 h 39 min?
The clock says 11 h 26 min
